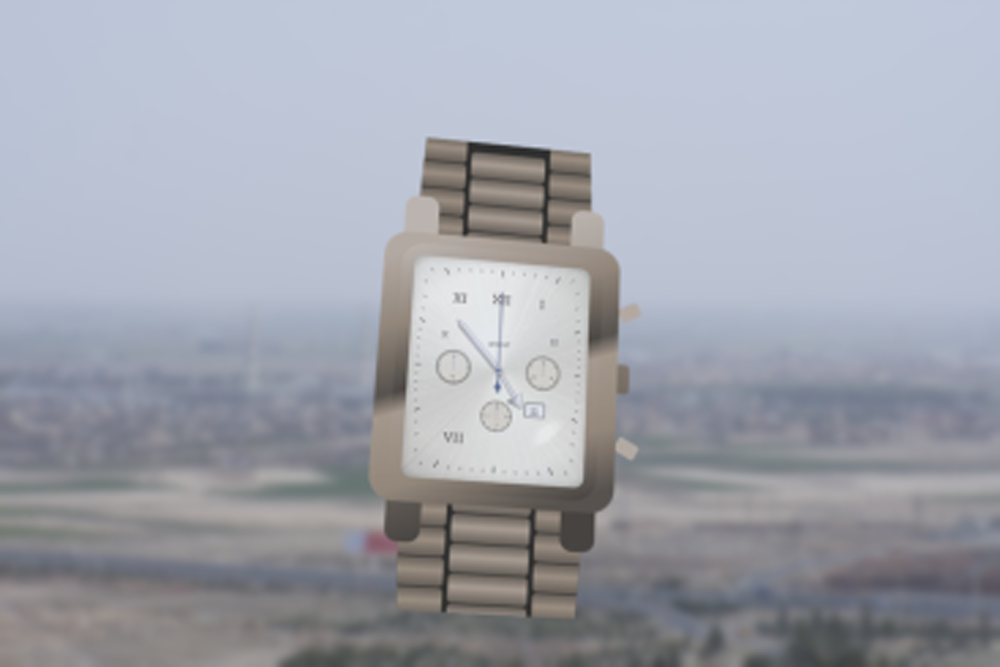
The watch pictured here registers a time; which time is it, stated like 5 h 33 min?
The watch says 4 h 53 min
